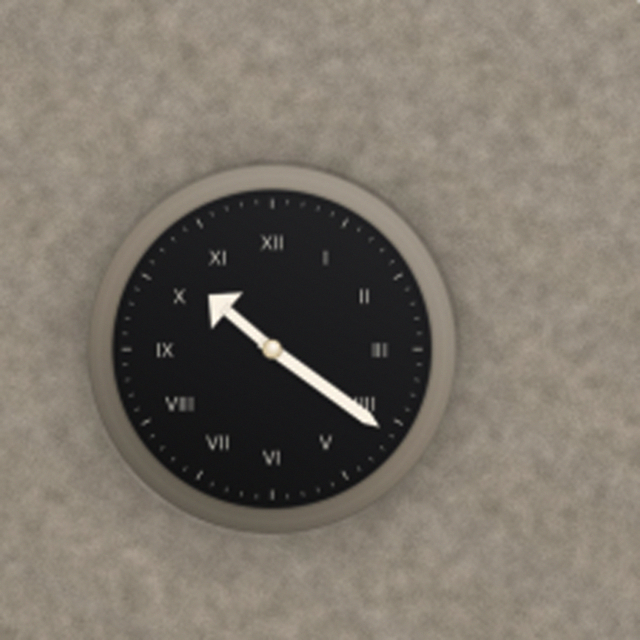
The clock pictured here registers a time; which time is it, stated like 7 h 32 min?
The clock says 10 h 21 min
